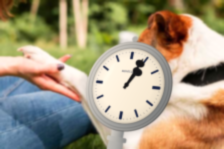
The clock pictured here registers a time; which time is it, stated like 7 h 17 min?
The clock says 1 h 04 min
